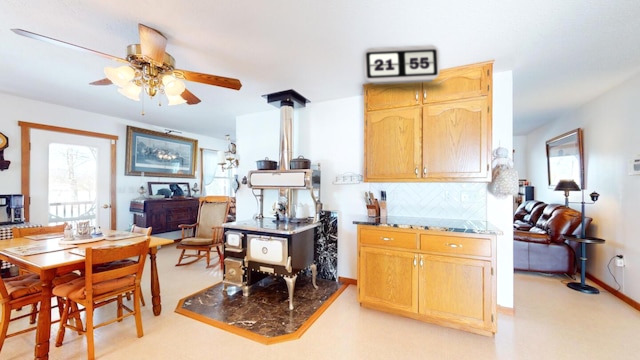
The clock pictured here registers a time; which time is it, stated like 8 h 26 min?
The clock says 21 h 55 min
